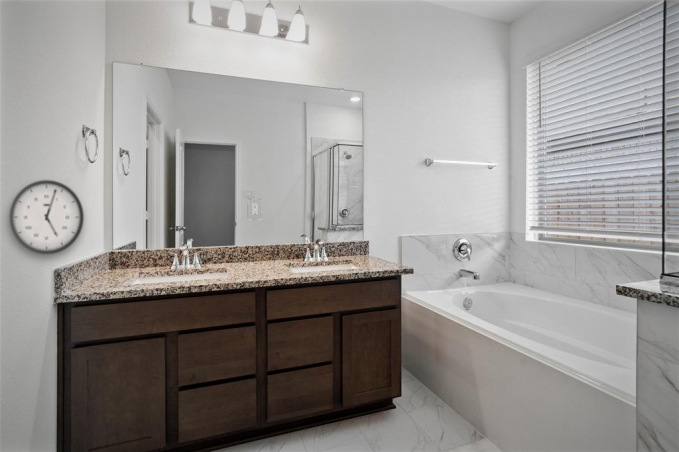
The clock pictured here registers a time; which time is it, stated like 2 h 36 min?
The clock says 5 h 03 min
